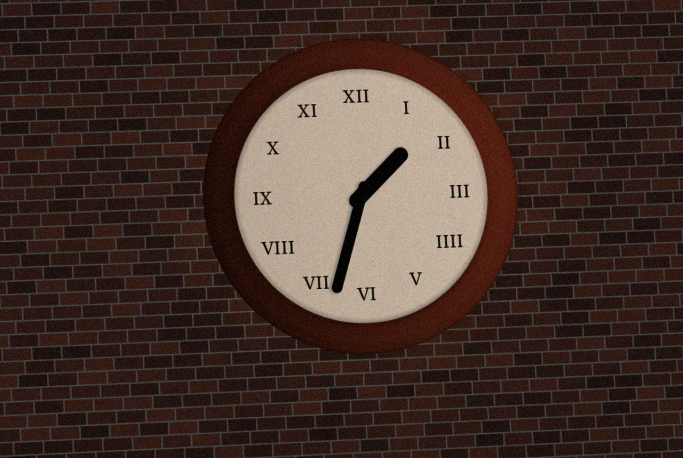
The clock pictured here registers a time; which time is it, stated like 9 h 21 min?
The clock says 1 h 33 min
